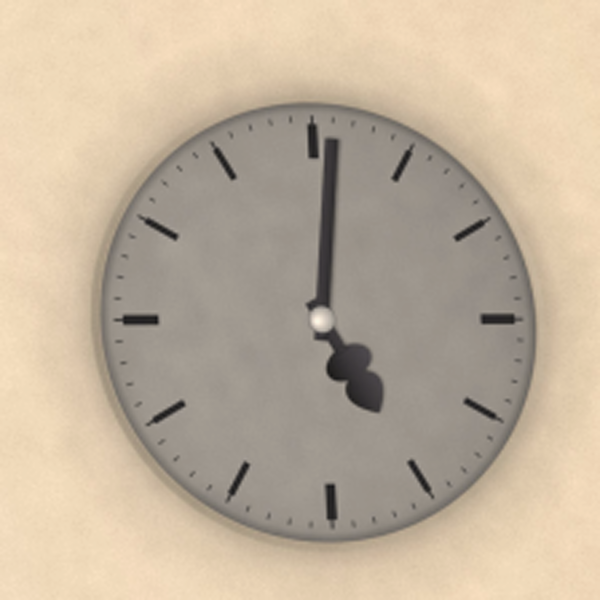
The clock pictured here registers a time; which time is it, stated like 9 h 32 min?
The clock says 5 h 01 min
